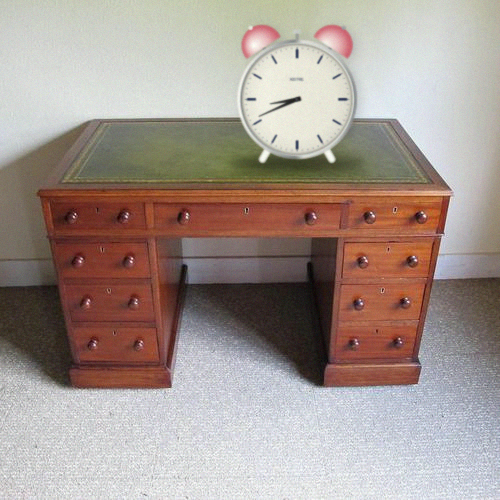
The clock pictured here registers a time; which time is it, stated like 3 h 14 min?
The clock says 8 h 41 min
